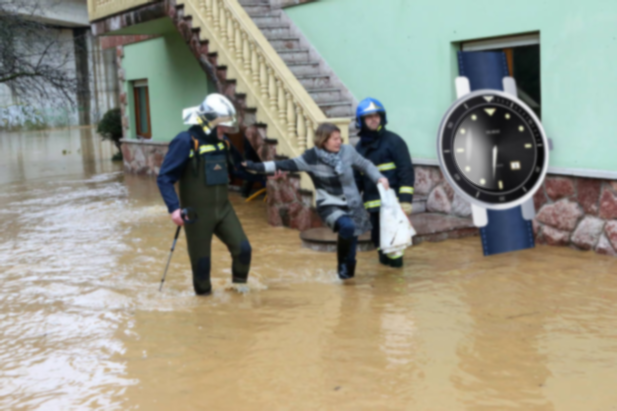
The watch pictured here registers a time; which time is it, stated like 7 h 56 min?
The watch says 6 h 32 min
